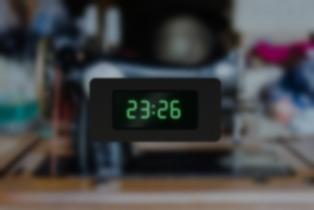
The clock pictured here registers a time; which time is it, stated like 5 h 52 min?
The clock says 23 h 26 min
